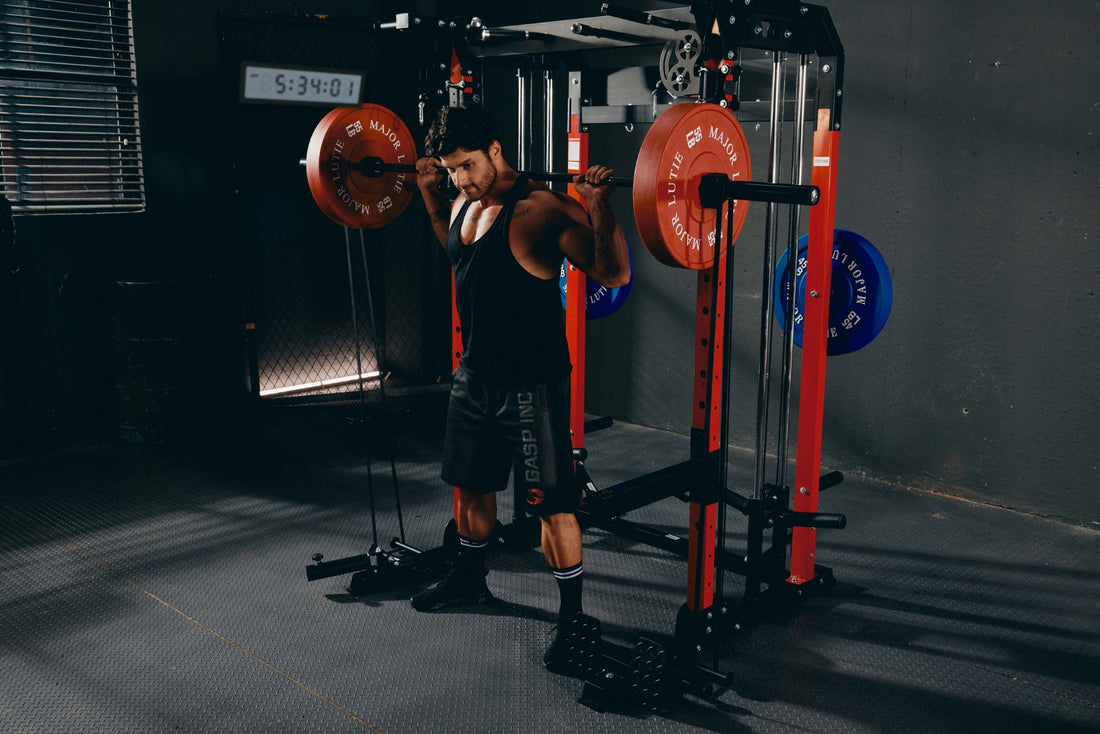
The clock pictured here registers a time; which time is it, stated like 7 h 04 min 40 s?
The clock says 5 h 34 min 01 s
